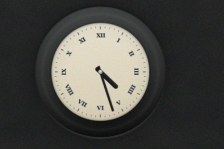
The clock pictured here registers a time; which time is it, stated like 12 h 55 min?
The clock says 4 h 27 min
